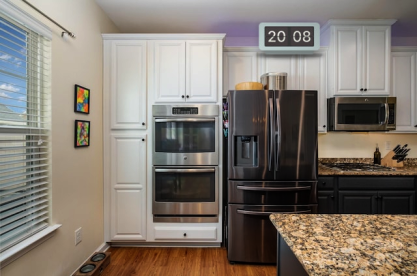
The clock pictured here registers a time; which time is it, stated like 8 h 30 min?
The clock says 20 h 08 min
